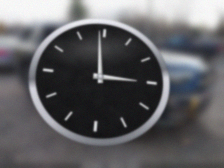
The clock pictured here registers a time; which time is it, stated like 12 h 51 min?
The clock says 2 h 59 min
